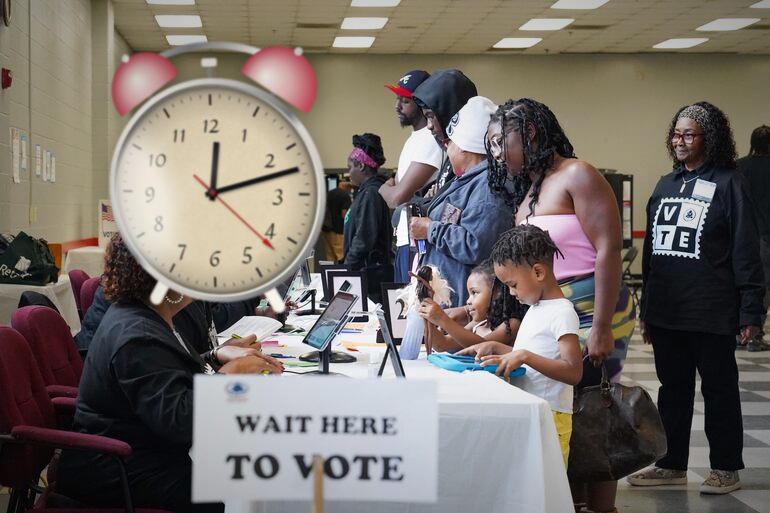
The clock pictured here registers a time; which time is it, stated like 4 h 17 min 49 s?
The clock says 12 h 12 min 22 s
